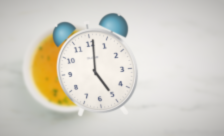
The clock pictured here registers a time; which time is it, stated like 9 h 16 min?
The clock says 5 h 01 min
